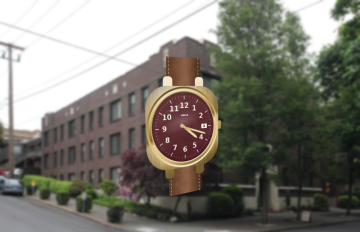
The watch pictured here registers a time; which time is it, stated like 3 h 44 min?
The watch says 4 h 18 min
